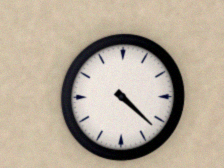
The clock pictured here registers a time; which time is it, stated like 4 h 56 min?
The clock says 4 h 22 min
